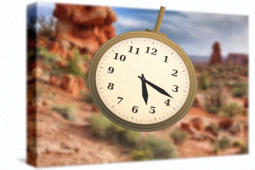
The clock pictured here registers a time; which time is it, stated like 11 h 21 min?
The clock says 5 h 18 min
